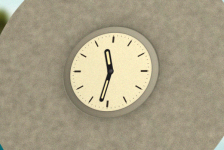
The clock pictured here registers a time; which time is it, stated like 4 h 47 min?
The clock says 11 h 32 min
